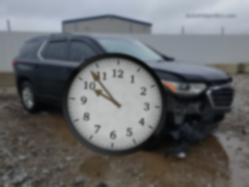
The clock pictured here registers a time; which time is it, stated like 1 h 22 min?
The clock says 9 h 53 min
